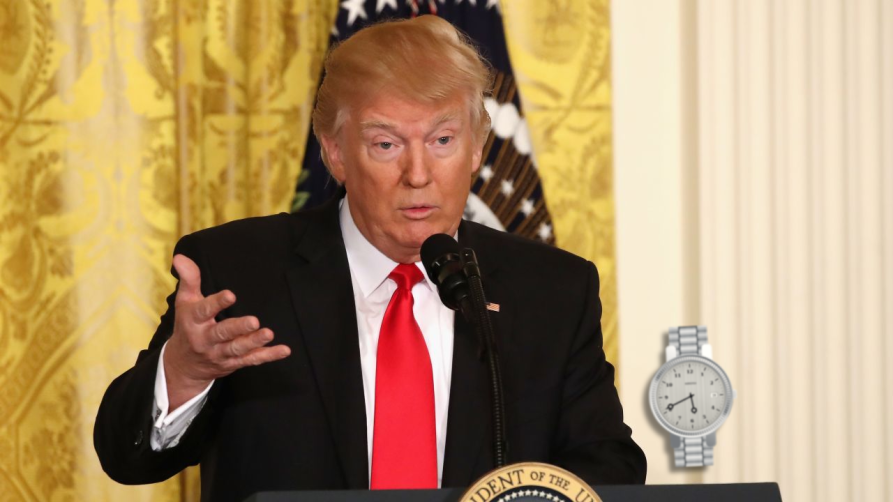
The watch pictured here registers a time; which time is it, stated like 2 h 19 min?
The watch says 5 h 41 min
